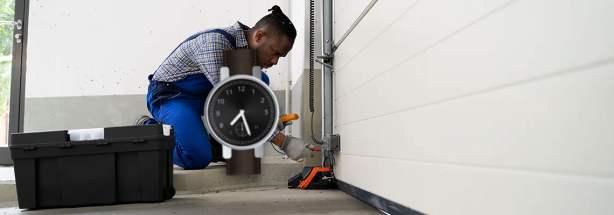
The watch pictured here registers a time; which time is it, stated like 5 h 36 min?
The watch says 7 h 27 min
